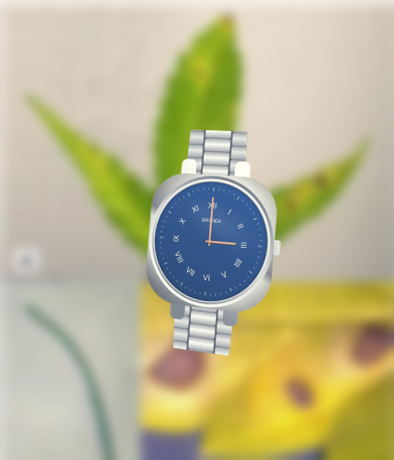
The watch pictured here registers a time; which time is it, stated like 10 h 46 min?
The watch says 3 h 00 min
